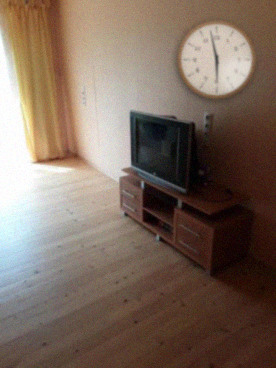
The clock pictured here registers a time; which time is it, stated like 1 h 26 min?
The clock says 5 h 58 min
